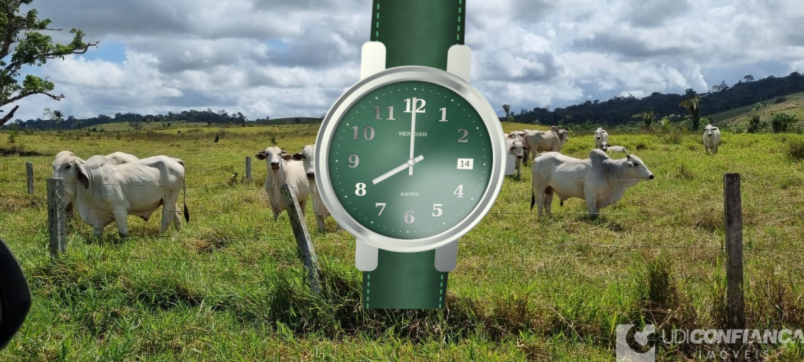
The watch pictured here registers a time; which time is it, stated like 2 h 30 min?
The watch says 8 h 00 min
